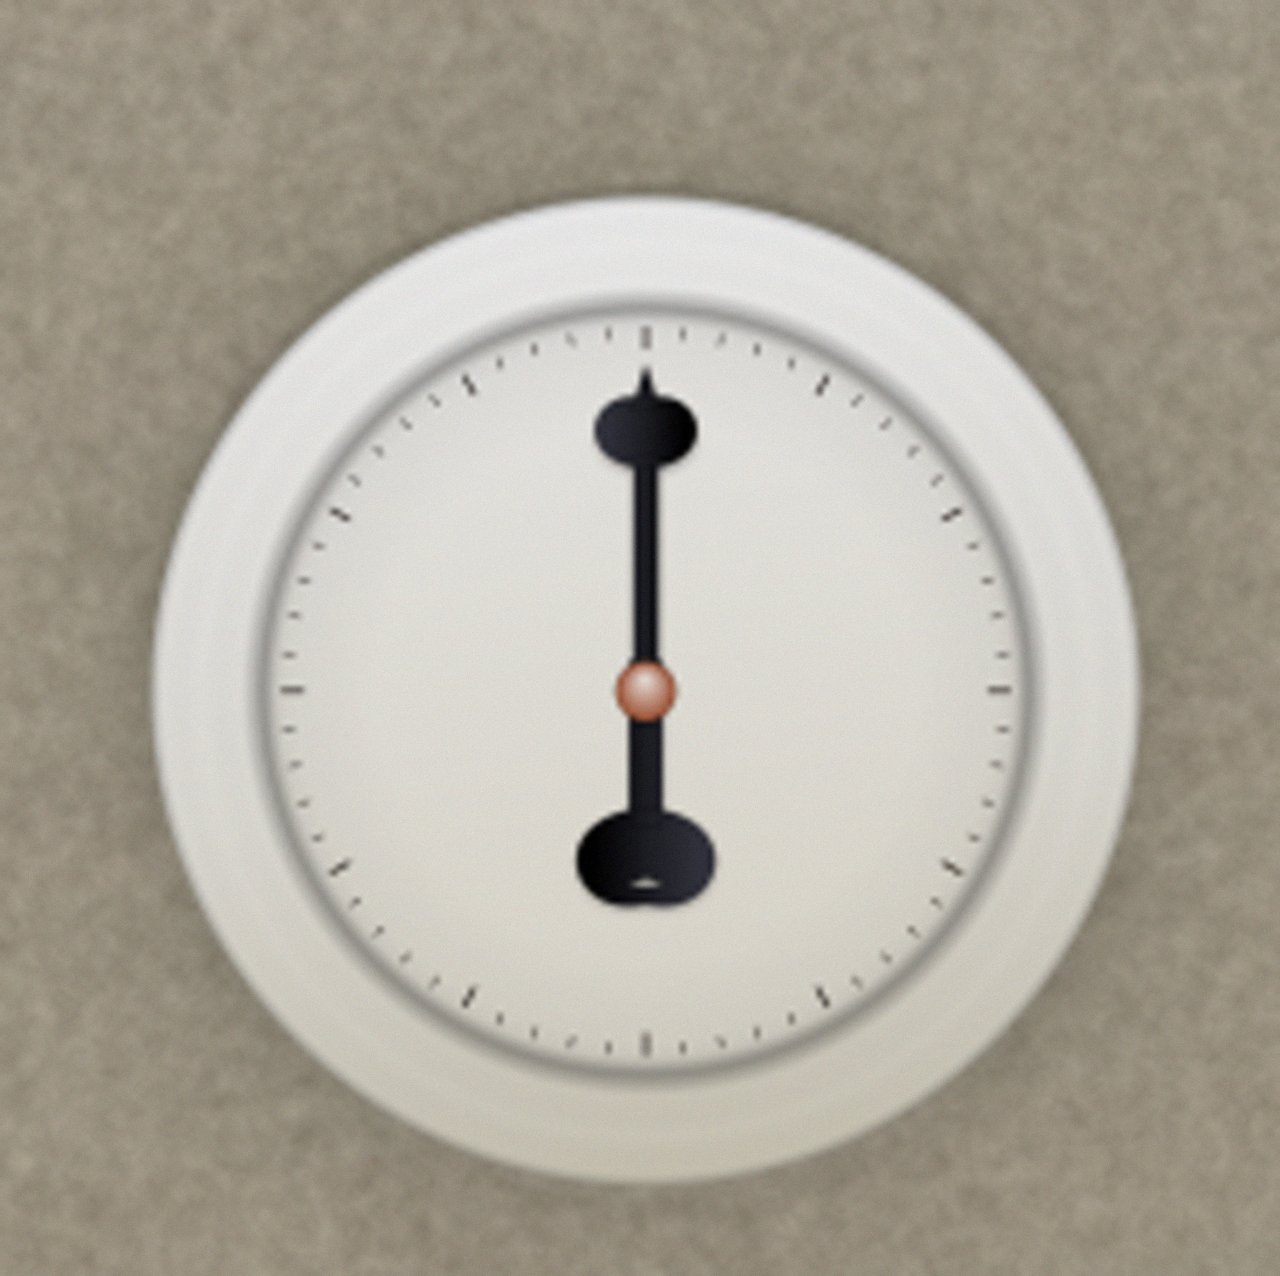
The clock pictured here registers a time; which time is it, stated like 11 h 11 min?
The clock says 6 h 00 min
